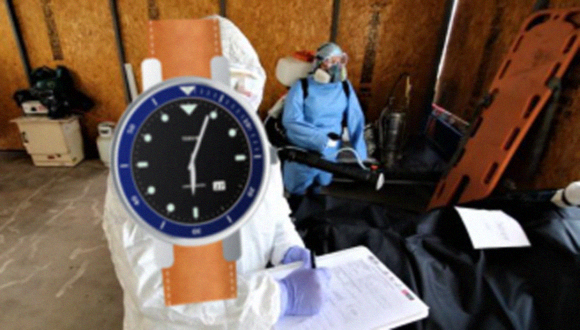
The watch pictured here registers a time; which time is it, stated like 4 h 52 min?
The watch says 6 h 04 min
